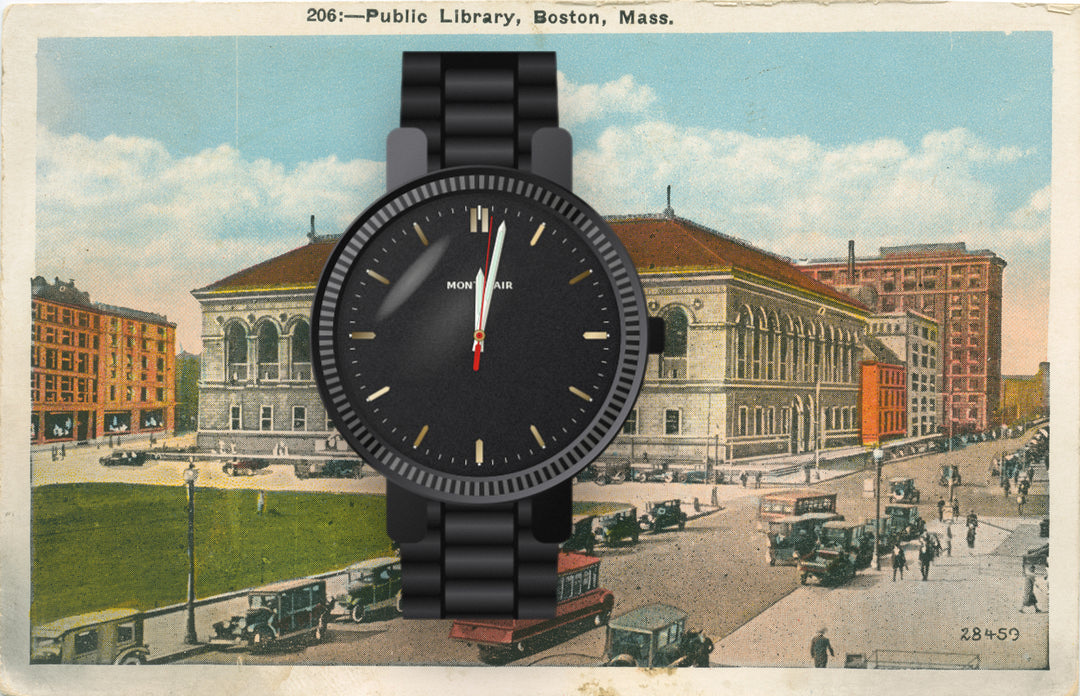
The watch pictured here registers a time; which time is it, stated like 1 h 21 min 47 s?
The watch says 12 h 02 min 01 s
